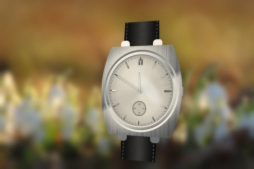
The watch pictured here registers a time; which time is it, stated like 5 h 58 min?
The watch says 11 h 50 min
